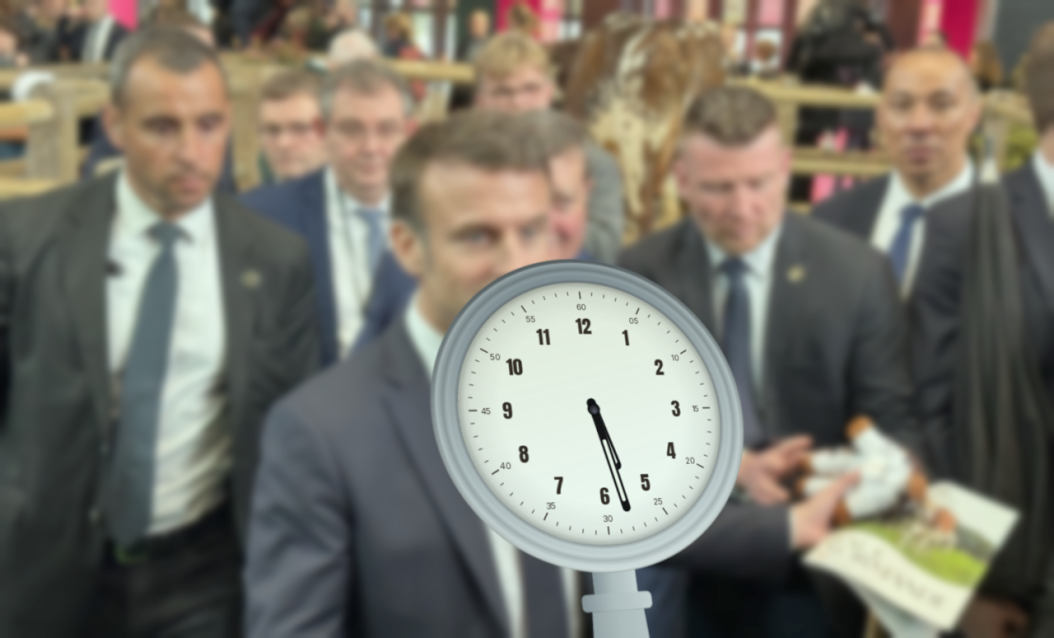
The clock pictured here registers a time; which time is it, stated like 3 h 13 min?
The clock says 5 h 28 min
